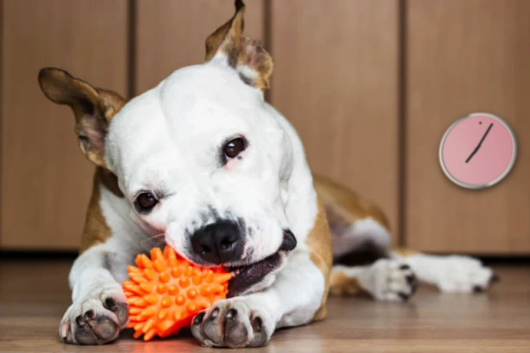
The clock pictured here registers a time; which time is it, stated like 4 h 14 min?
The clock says 7 h 04 min
